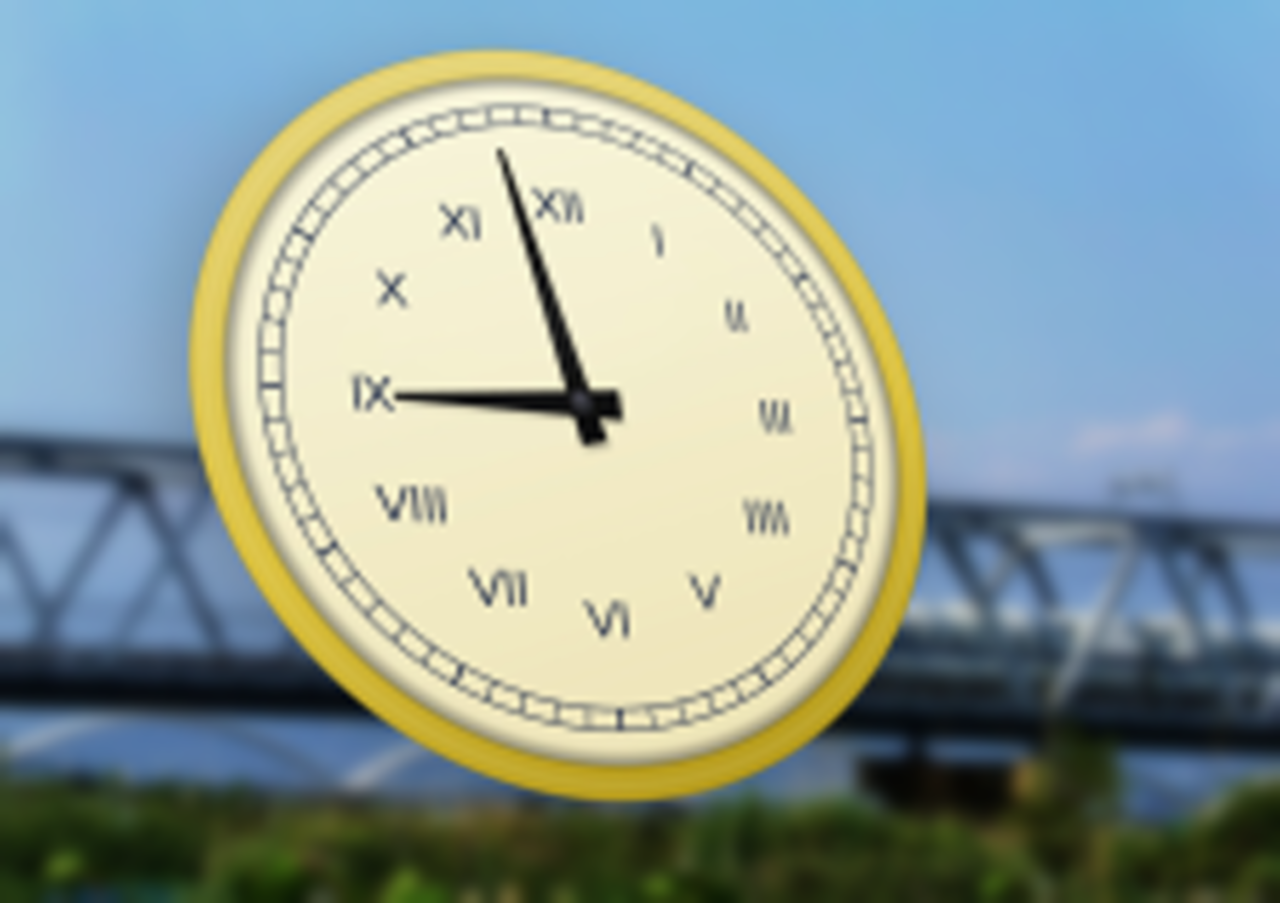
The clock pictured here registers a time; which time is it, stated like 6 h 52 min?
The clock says 8 h 58 min
